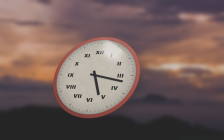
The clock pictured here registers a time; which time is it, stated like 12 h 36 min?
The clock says 5 h 17 min
